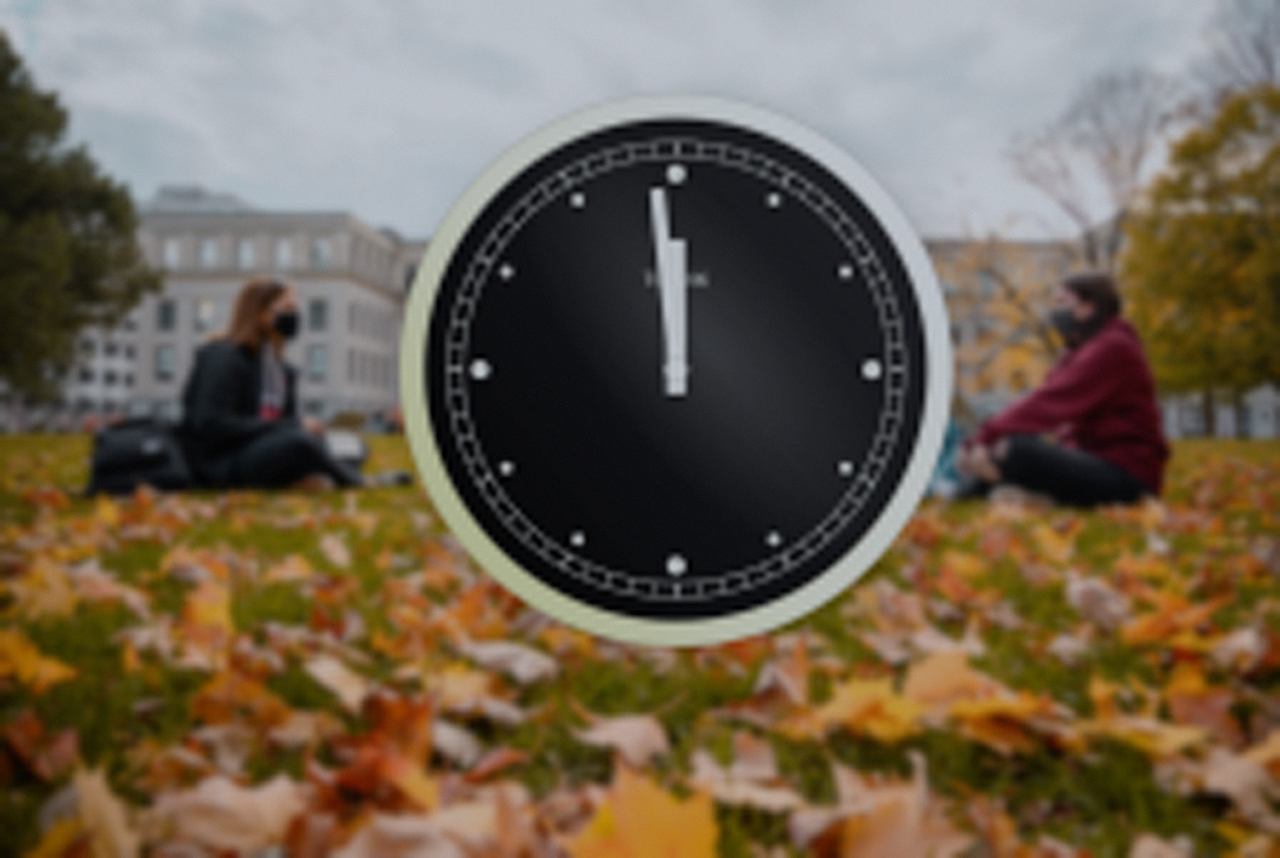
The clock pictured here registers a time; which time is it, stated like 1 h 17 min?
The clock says 11 h 59 min
